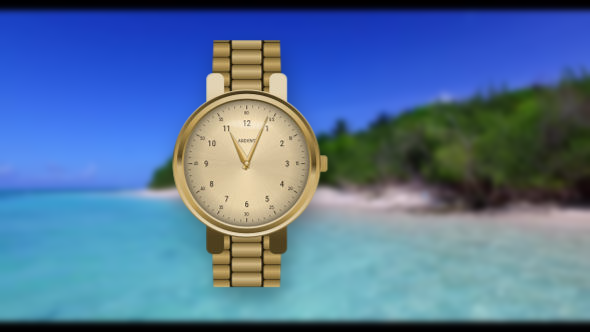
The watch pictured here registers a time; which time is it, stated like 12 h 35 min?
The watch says 11 h 04 min
